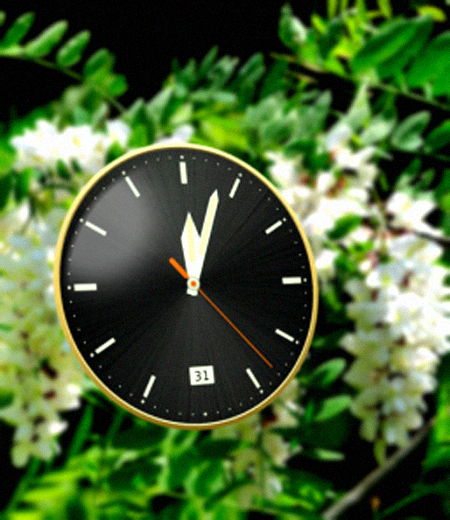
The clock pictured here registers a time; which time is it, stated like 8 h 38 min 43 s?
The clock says 12 h 03 min 23 s
